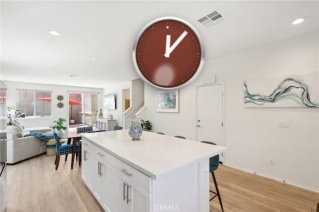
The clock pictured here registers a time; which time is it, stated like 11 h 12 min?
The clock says 12 h 07 min
